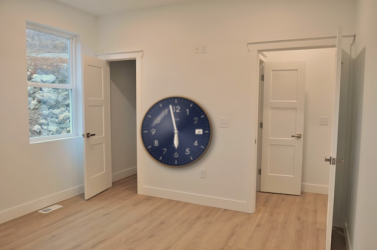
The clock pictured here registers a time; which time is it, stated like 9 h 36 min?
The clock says 5 h 58 min
